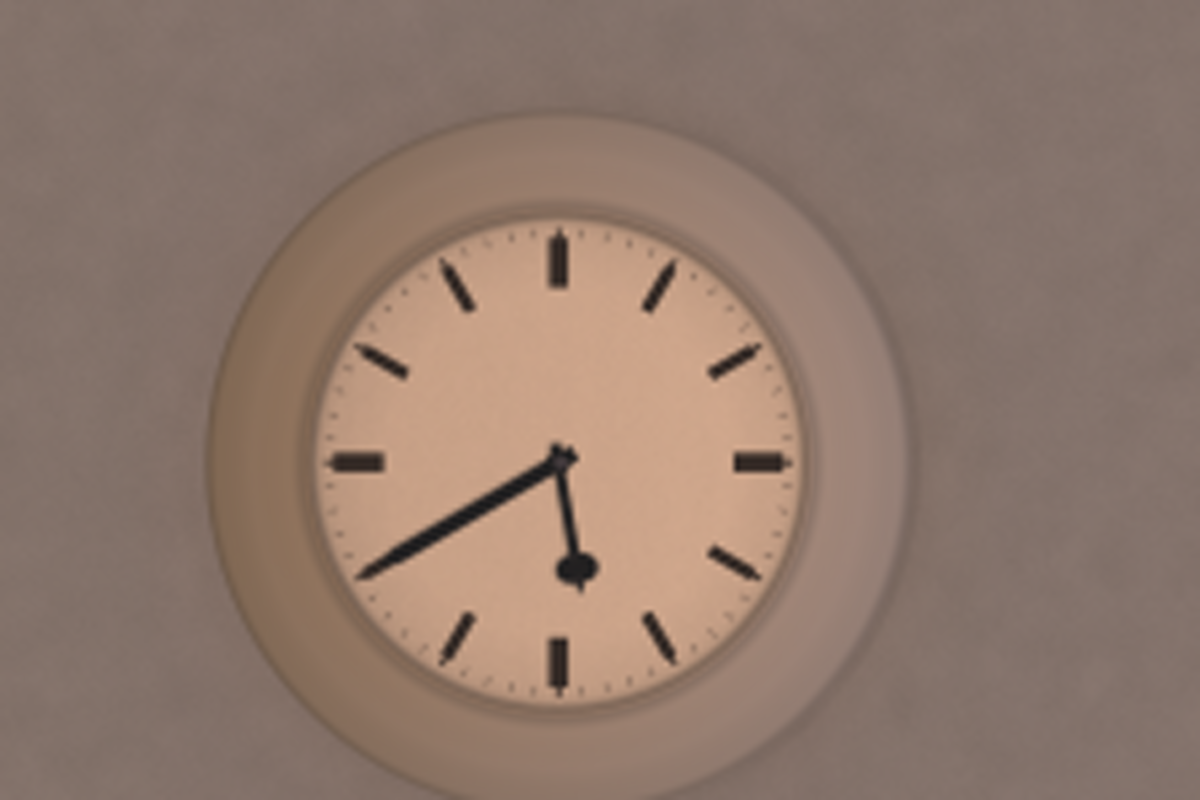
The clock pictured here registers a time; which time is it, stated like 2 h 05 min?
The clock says 5 h 40 min
